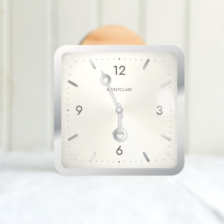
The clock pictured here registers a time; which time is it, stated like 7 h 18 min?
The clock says 5 h 56 min
